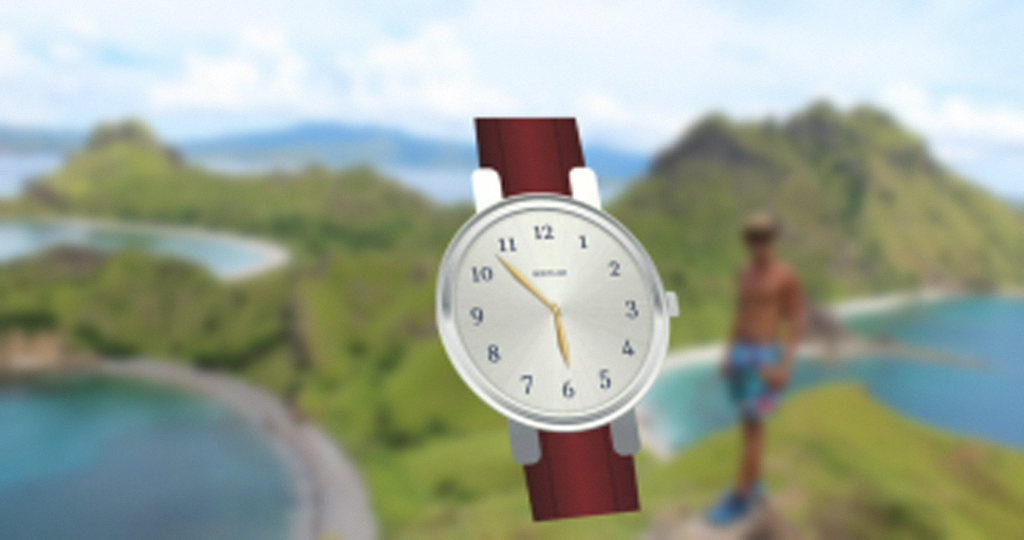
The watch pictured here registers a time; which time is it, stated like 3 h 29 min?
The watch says 5 h 53 min
